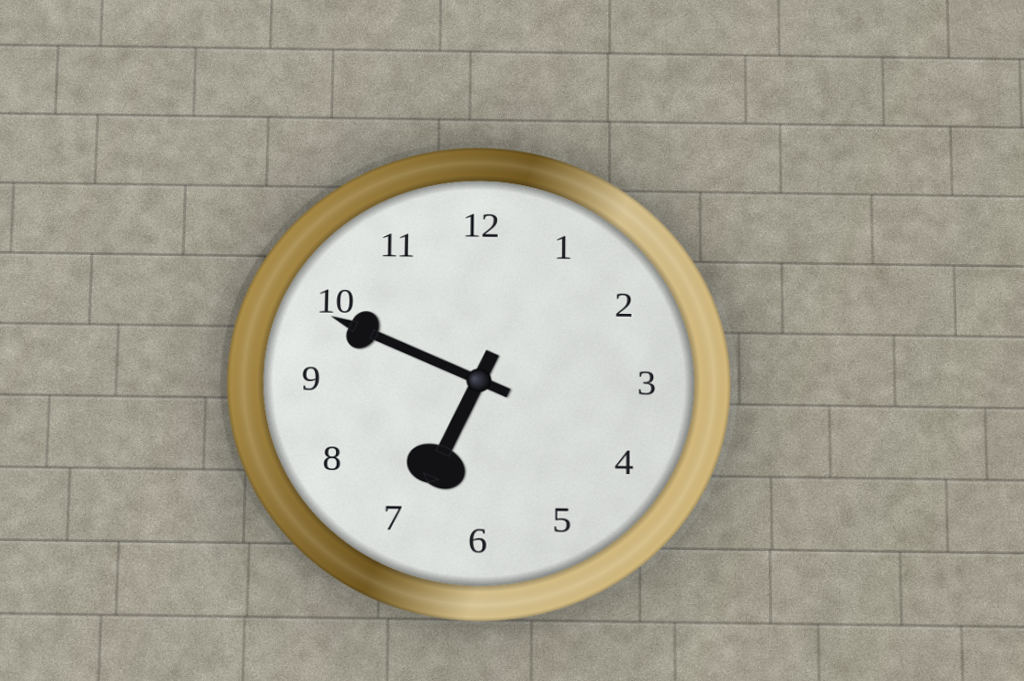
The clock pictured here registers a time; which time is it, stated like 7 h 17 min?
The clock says 6 h 49 min
